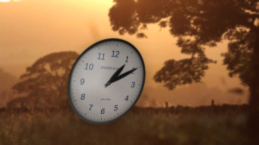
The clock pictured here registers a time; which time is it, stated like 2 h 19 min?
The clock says 1 h 10 min
